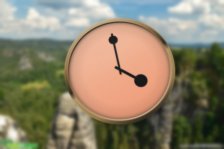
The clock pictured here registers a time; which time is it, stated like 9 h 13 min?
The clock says 3 h 58 min
